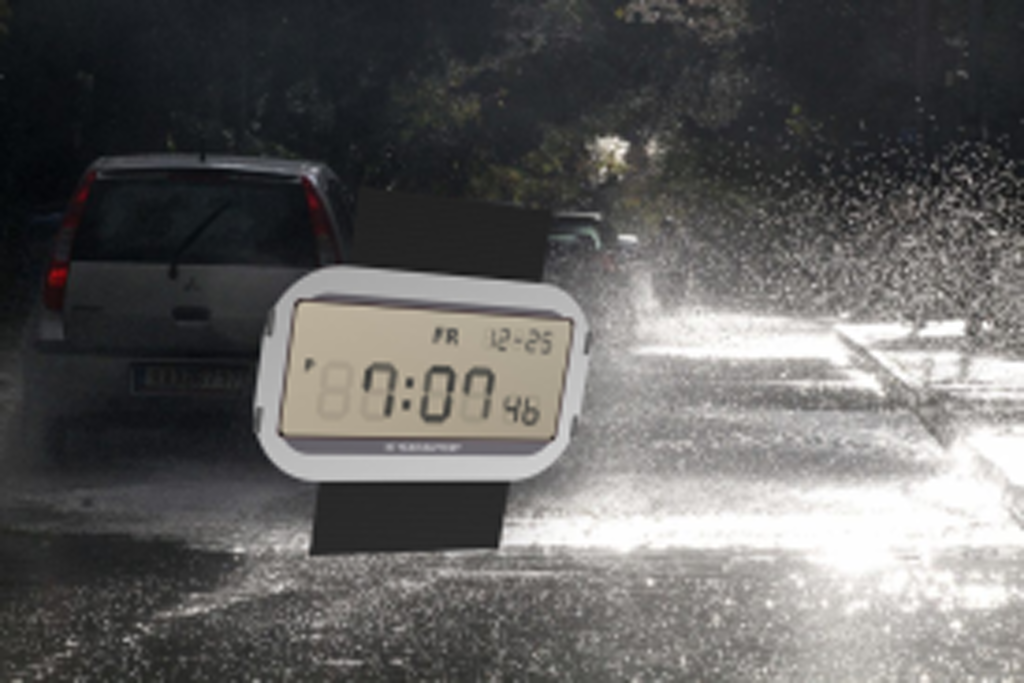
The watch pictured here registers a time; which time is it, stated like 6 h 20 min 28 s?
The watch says 7 h 07 min 46 s
